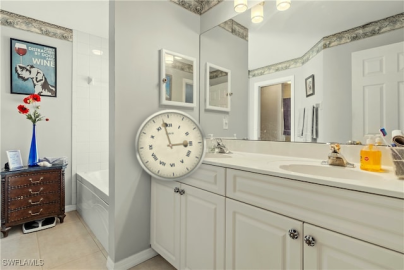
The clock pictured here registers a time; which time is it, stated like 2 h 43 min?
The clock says 2 h 58 min
